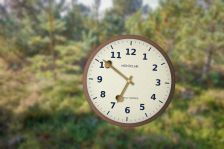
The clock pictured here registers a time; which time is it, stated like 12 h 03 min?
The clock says 6 h 51 min
